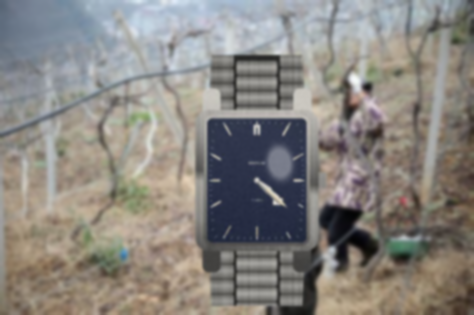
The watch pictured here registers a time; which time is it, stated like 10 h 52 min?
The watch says 4 h 22 min
